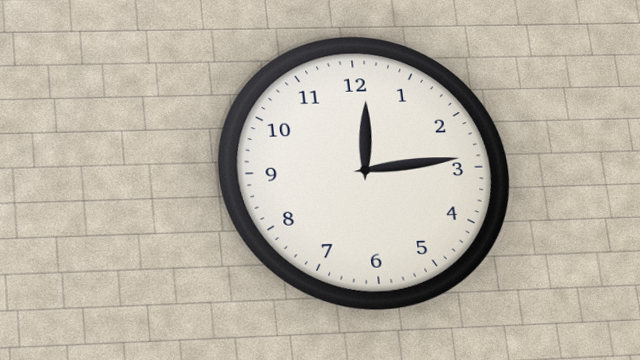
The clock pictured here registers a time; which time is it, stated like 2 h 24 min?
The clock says 12 h 14 min
